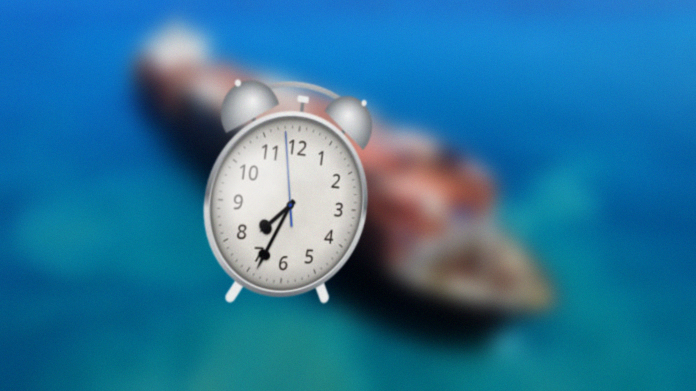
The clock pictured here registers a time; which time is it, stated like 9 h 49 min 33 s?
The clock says 7 h 33 min 58 s
